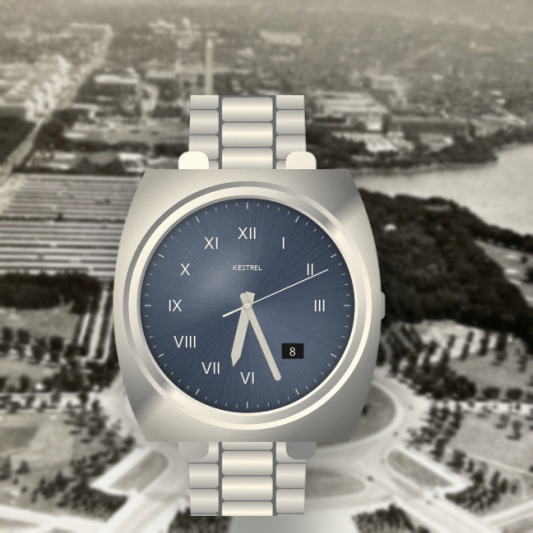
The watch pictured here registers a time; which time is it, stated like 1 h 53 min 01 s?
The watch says 6 h 26 min 11 s
